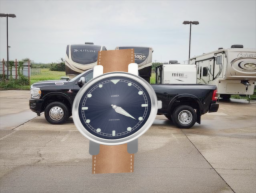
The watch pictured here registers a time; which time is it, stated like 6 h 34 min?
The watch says 4 h 21 min
